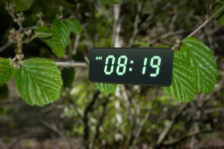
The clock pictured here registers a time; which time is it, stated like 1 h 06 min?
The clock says 8 h 19 min
